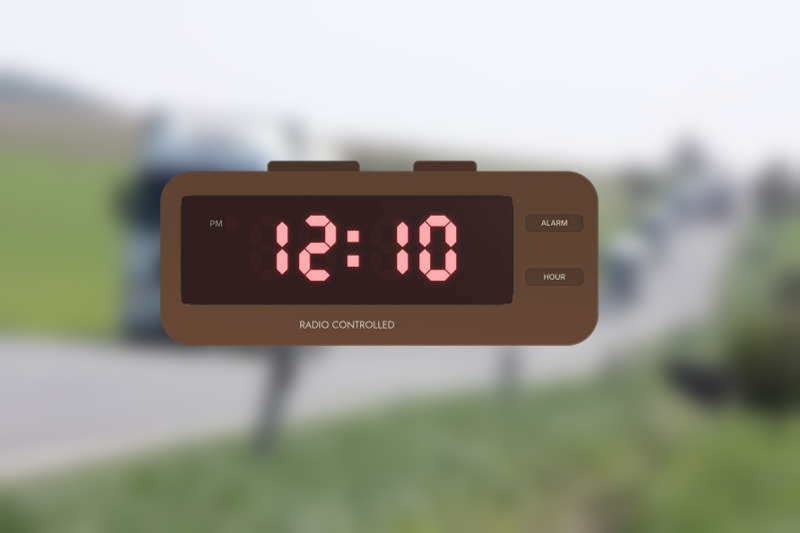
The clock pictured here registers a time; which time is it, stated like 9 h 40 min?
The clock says 12 h 10 min
